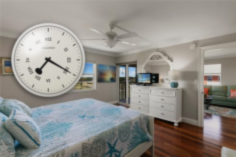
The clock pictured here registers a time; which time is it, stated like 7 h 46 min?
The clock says 7 h 20 min
